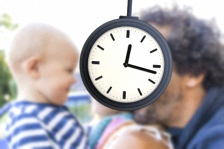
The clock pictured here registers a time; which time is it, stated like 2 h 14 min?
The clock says 12 h 17 min
